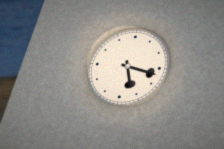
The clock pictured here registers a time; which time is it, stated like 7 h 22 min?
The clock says 5 h 17 min
